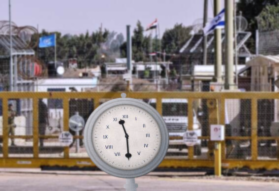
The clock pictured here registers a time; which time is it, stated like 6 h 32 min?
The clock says 11 h 30 min
